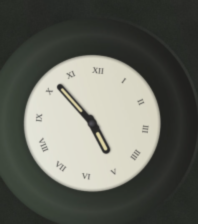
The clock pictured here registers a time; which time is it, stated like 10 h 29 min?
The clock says 4 h 52 min
